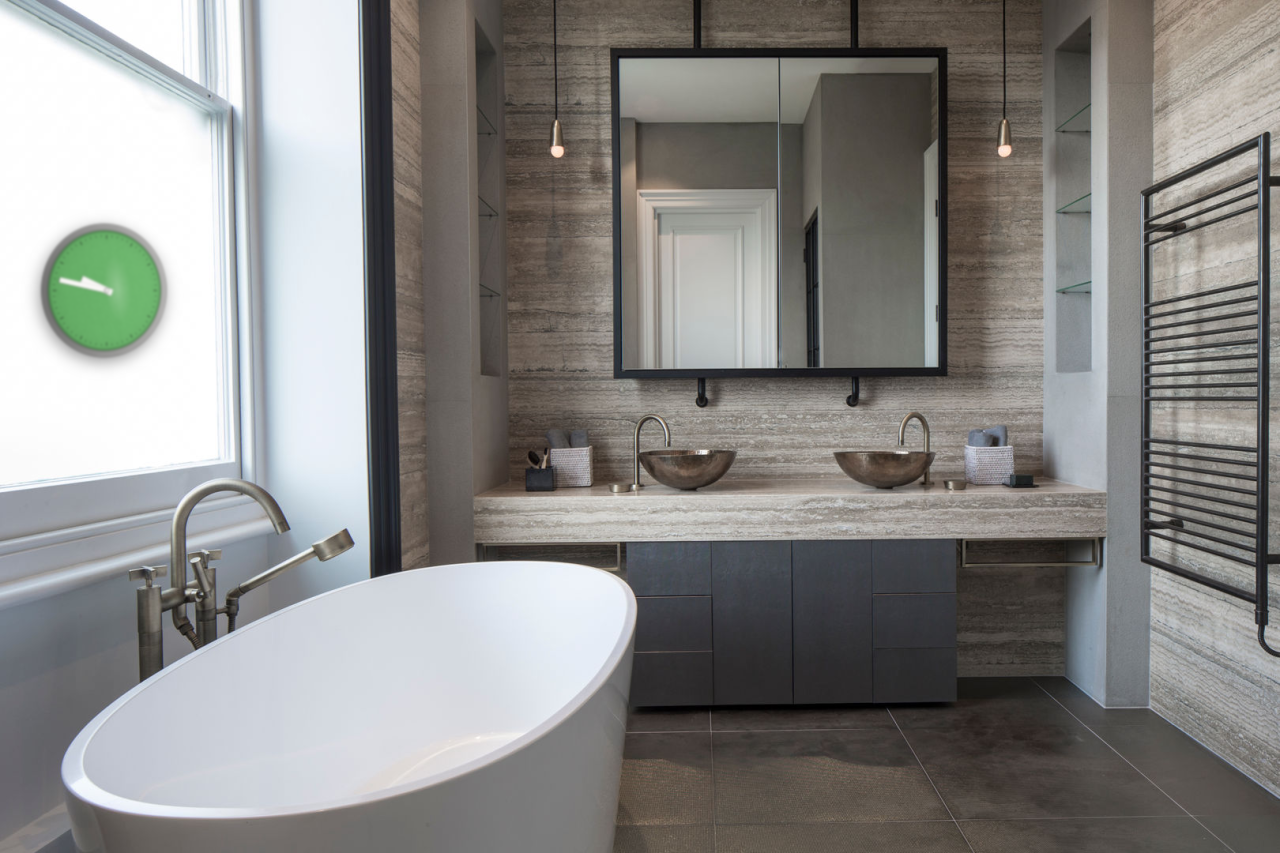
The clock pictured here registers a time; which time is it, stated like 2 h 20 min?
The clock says 9 h 47 min
